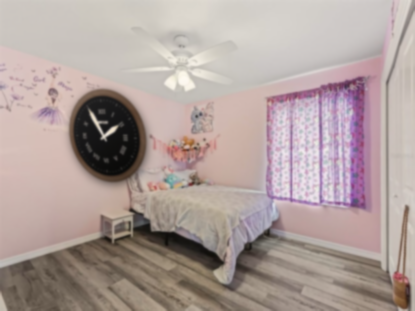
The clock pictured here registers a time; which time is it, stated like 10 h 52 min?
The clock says 1 h 55 min
